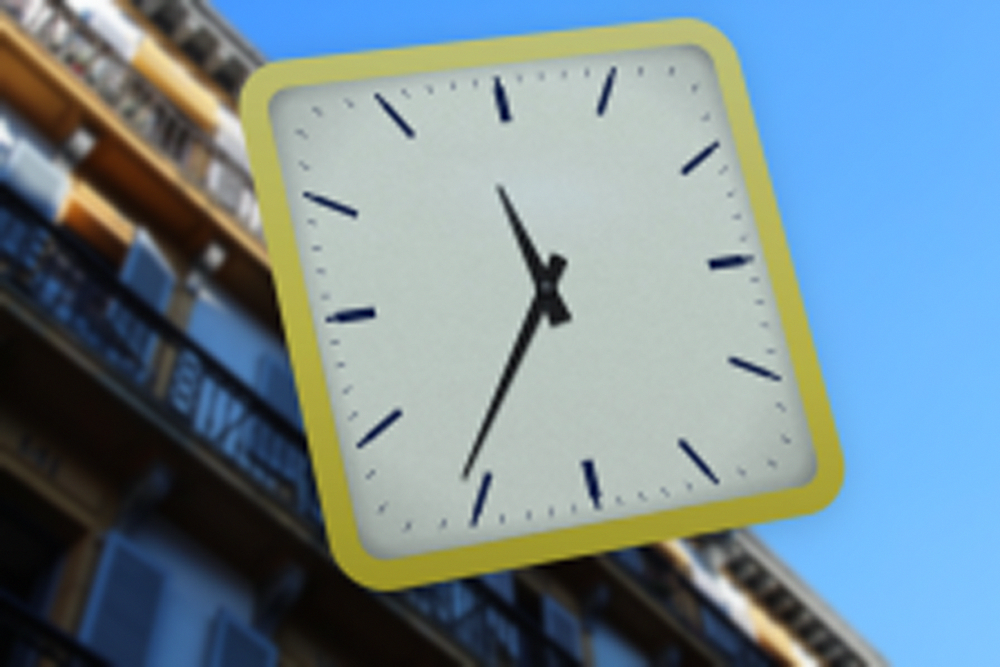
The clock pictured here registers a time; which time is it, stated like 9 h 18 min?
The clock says 11 h 36 min
